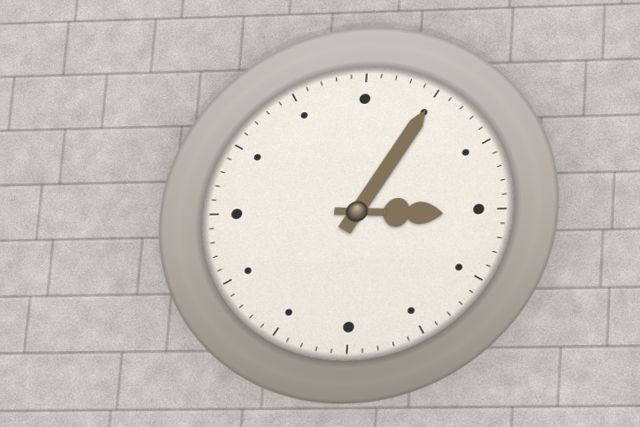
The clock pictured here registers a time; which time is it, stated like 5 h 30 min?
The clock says 3 h 05 min
